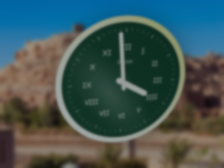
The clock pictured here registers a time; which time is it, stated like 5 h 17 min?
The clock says 3 h 59 min
